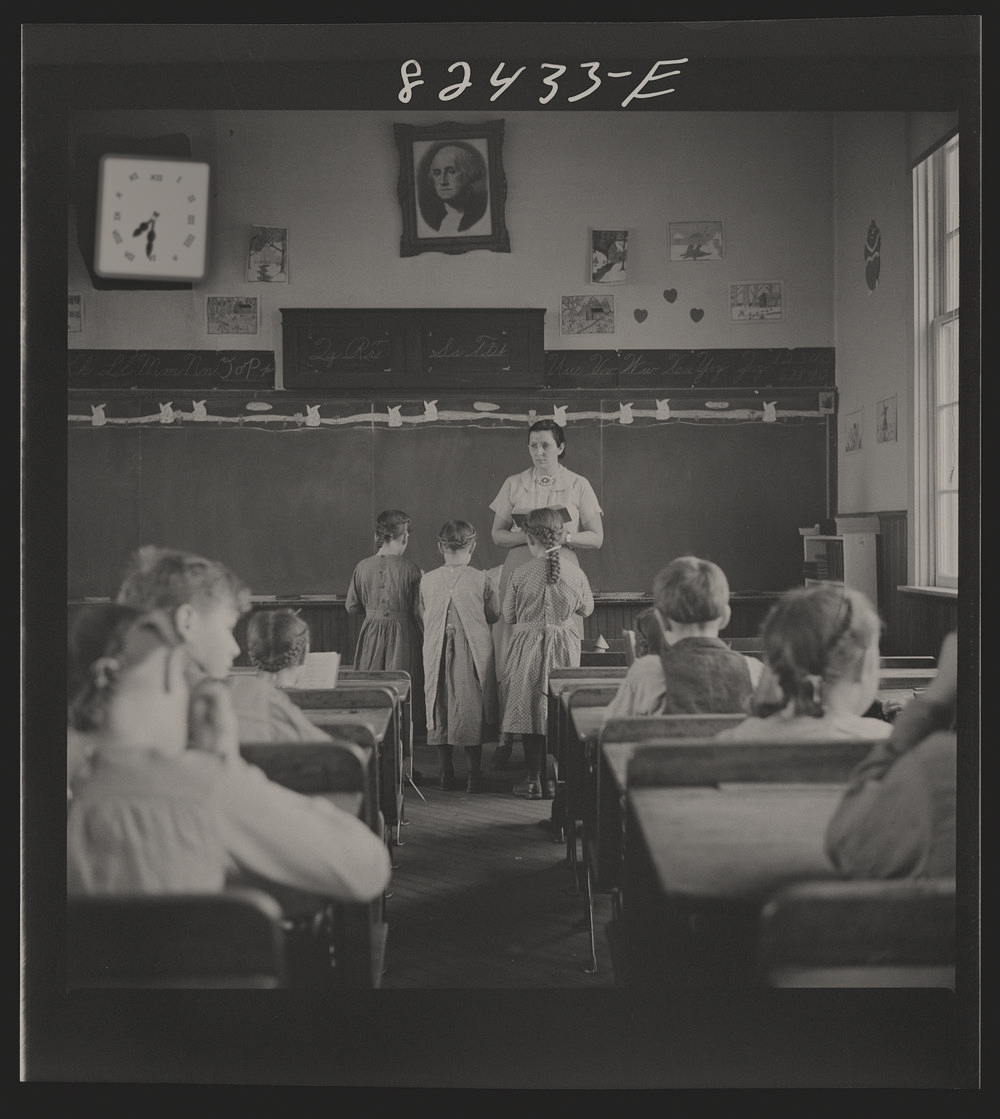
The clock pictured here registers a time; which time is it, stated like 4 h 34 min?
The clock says 7 h 31 min
